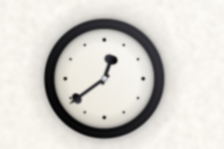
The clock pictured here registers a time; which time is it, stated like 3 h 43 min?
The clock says 12 h 39 min
